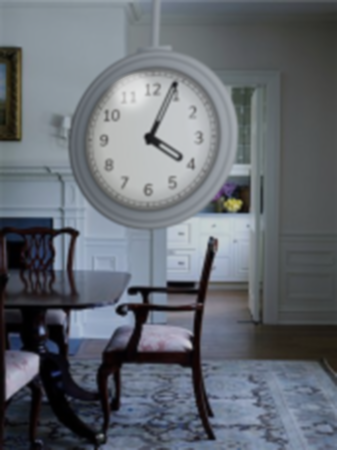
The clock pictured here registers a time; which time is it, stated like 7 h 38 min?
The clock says 4 h 04 min
